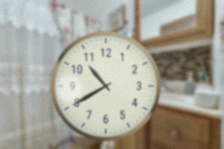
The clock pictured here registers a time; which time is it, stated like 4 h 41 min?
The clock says 10 h 40 min
